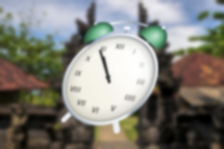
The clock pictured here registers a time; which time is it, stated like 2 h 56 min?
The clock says 10 h 54 min
